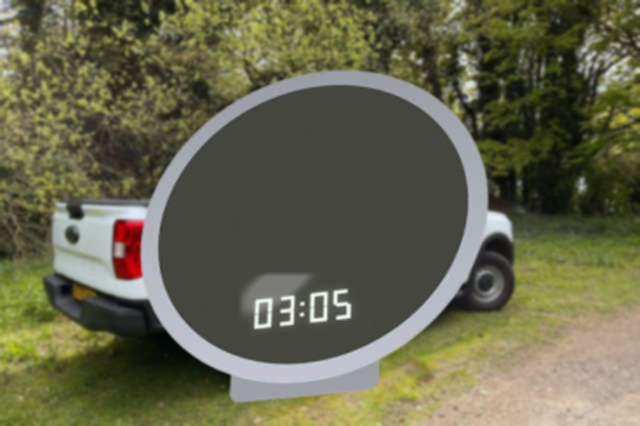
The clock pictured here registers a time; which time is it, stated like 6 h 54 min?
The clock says 3 h 05 min
